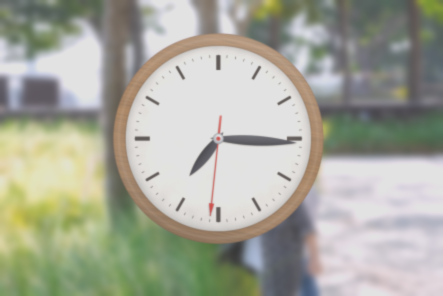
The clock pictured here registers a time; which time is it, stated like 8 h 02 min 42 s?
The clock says 7 h 15 min 31 s
